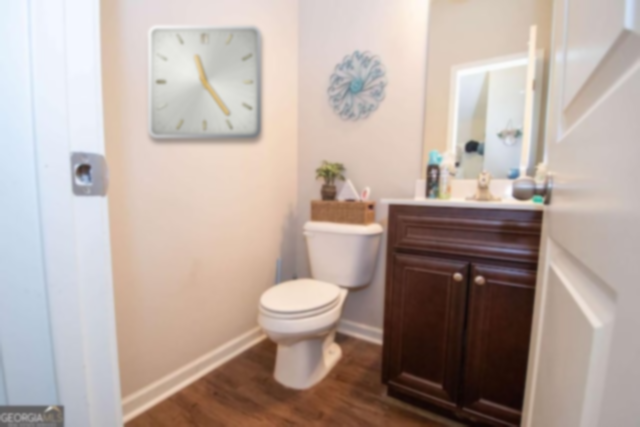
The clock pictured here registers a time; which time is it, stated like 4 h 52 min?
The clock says 11 h 24 min
